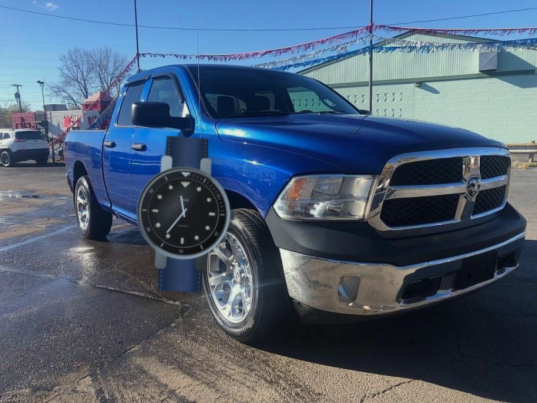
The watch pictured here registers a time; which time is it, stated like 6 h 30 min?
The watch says 11 h 36 min
